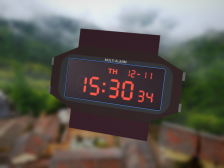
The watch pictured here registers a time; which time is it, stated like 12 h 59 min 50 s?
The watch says 15 h 30 min 34 s
